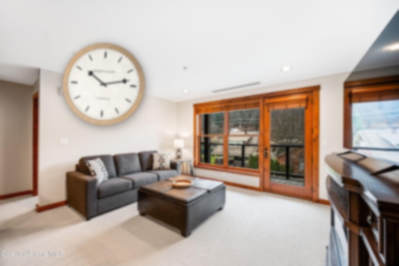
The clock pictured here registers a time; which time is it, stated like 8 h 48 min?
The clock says 10 h 13 min
